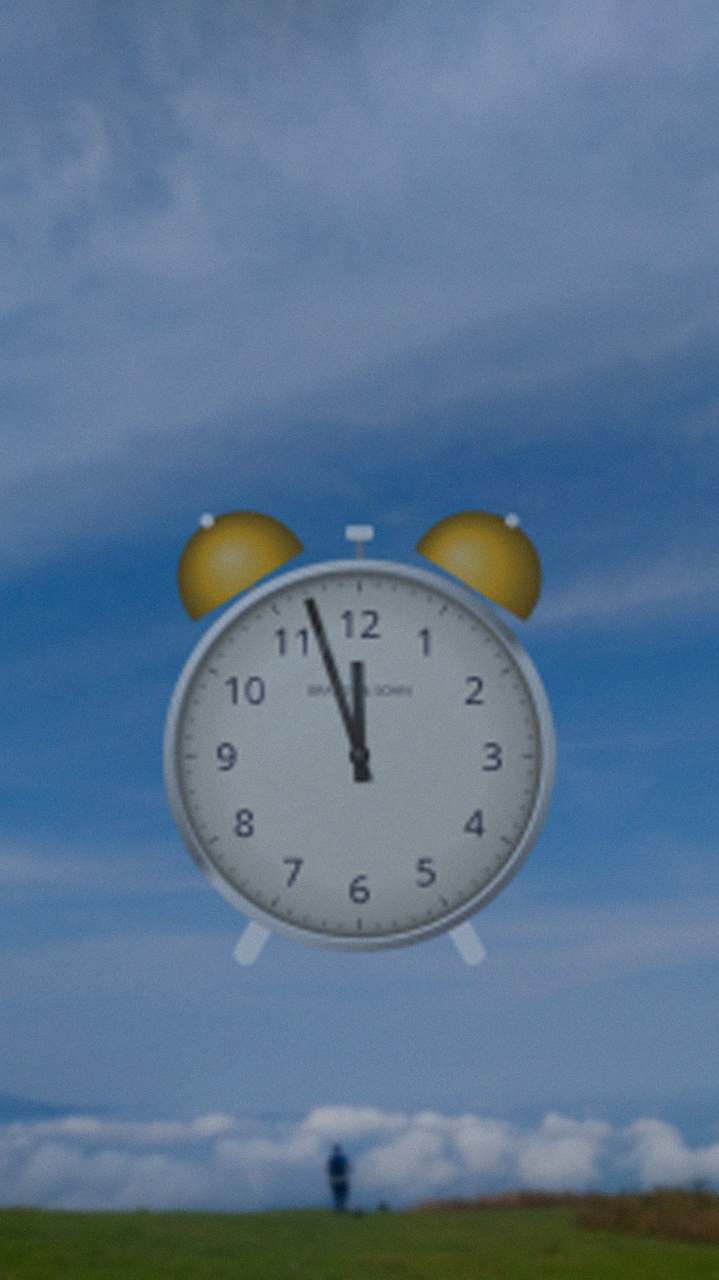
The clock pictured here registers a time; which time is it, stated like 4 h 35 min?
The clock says 11 h 57 min
